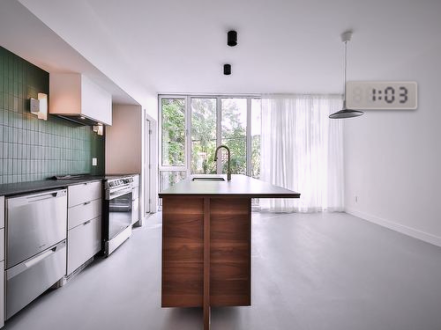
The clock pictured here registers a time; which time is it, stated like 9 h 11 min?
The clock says 1 h 03 min
